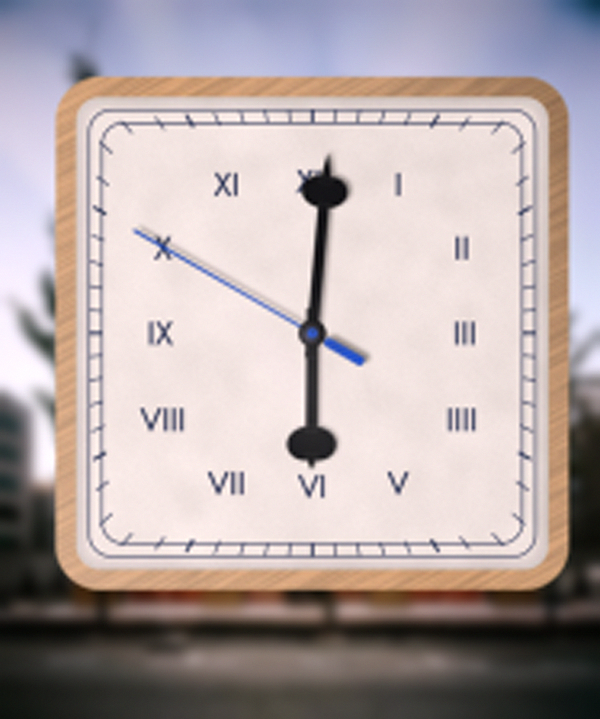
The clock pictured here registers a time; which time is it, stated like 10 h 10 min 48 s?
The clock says 6 h 00 min 50 s
